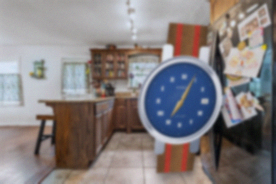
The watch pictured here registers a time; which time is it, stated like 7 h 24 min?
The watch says 7 h 04 min
